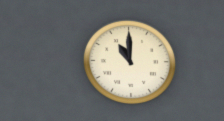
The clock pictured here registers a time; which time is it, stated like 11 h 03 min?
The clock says 11 h 00 min
